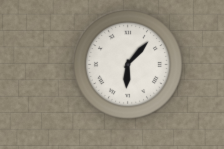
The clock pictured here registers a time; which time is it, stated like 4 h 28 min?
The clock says 6 h 07 min
